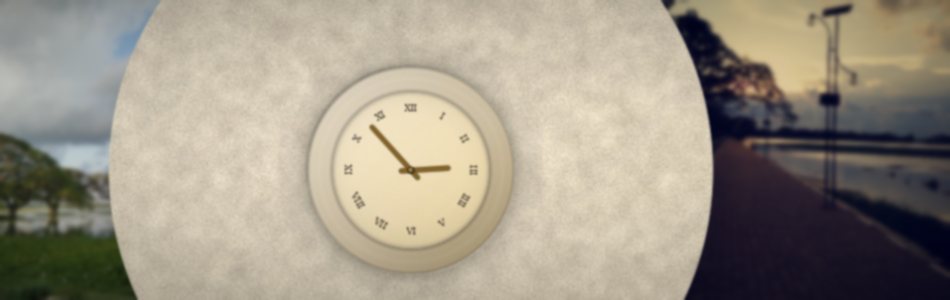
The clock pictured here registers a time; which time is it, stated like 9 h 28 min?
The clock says 2 h 53 min
